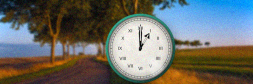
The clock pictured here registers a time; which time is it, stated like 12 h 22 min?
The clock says 1 h 00 min
